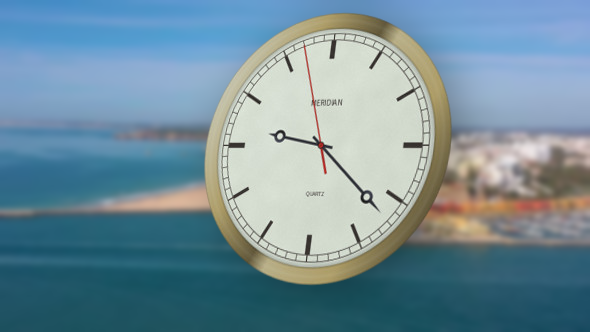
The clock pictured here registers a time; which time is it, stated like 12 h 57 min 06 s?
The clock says 9 h 21 min 57 s
